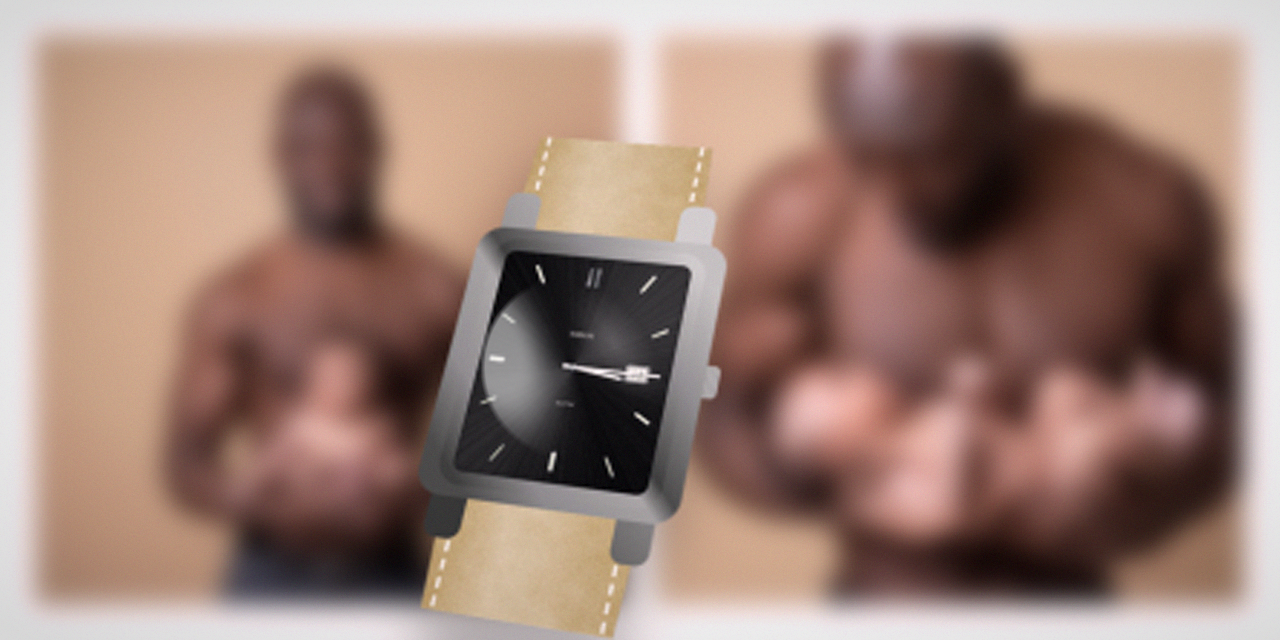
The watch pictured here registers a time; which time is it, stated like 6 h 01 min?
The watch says 3 h 15 min
